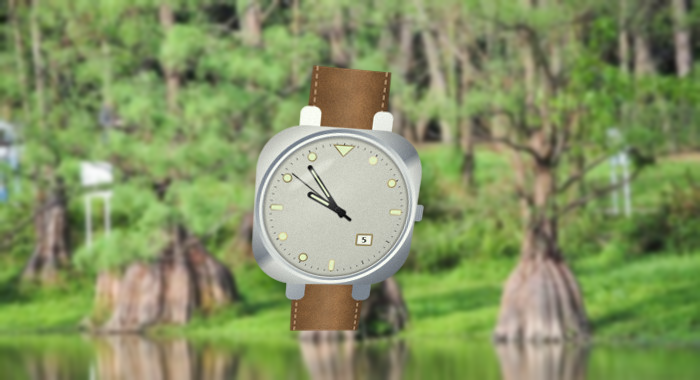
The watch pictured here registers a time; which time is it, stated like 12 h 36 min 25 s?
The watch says 9 h 53 min 51 s
